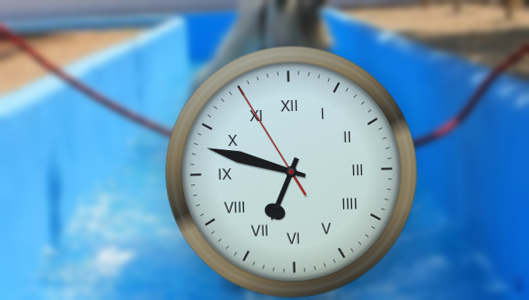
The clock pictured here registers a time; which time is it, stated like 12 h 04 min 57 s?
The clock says 6 h 47 min 55 s
